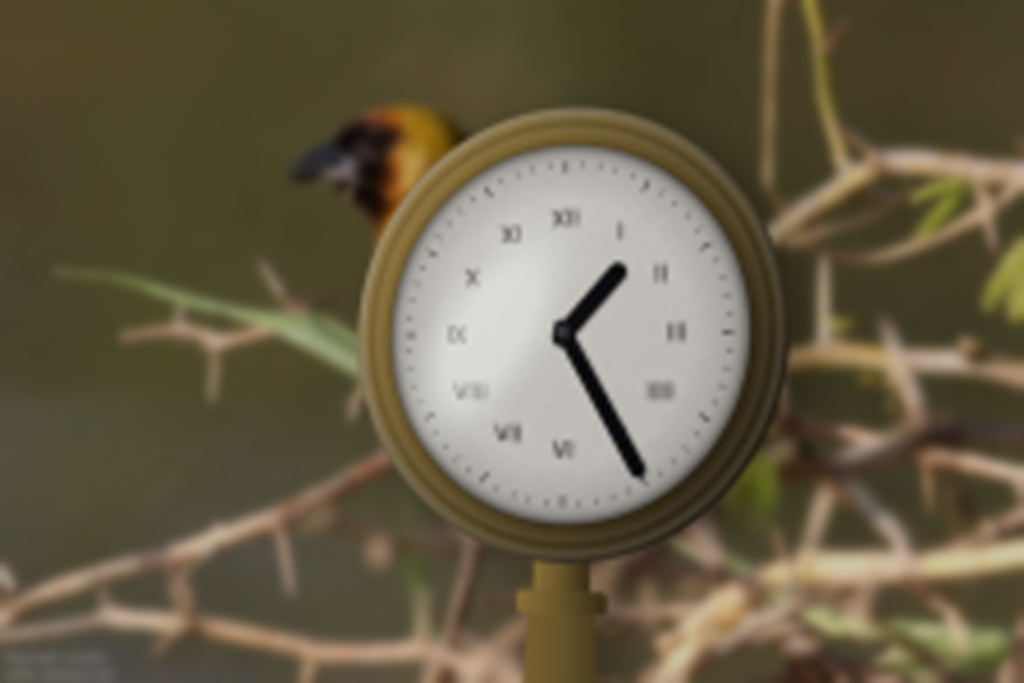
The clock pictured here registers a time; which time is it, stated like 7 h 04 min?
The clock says 1 h 25 min
